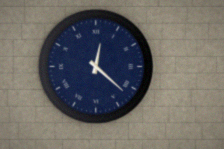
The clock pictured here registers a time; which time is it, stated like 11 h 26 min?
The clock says 12 h 22 min
